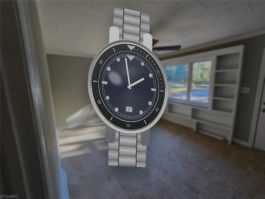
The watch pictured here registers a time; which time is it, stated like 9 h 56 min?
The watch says 1 h 58 min
